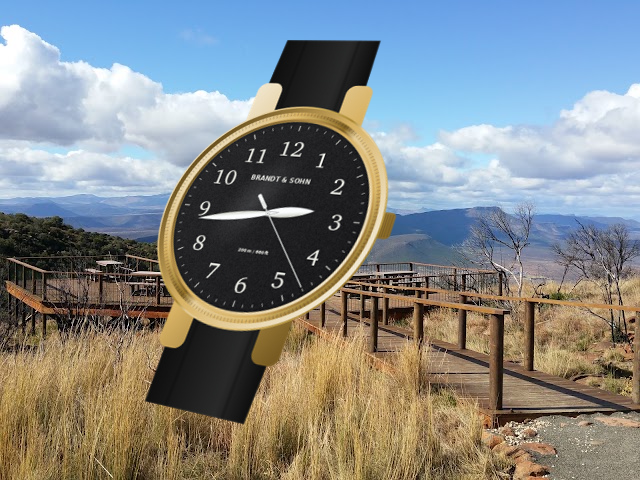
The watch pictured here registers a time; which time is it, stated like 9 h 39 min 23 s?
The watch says 2 h 43 min 23 s
